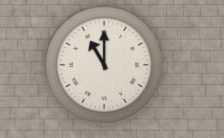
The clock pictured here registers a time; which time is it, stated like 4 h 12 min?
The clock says 11 h 00 min
